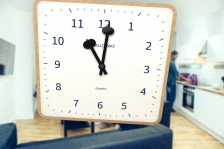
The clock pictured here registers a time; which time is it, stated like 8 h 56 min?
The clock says 11 h 01 min
